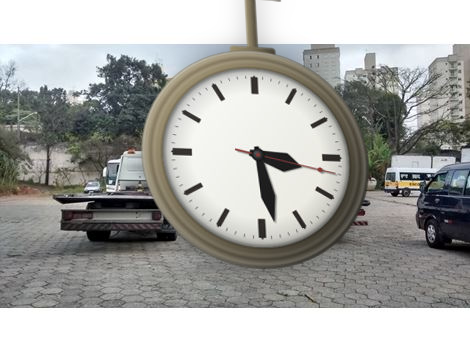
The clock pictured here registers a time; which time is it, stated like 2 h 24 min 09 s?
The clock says 3 h 28 min 17 s
